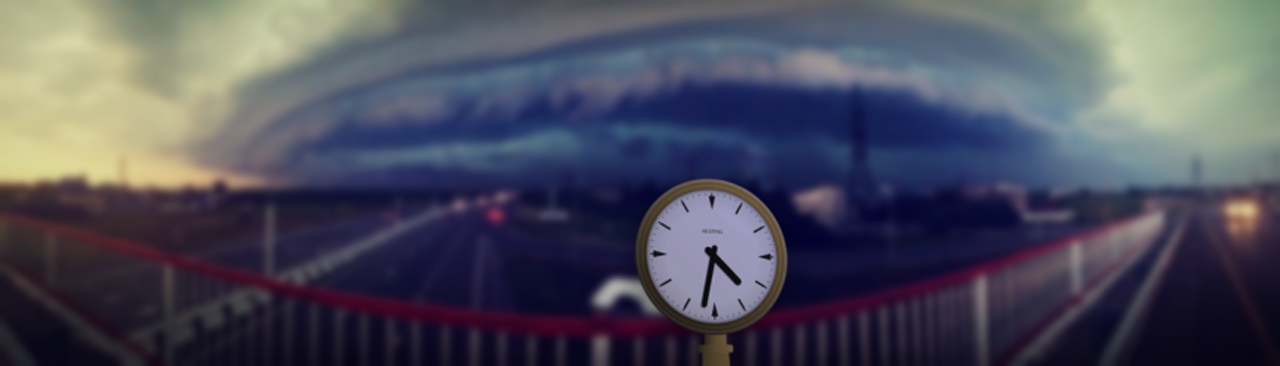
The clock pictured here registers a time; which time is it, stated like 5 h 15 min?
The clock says 4 h 32 min
